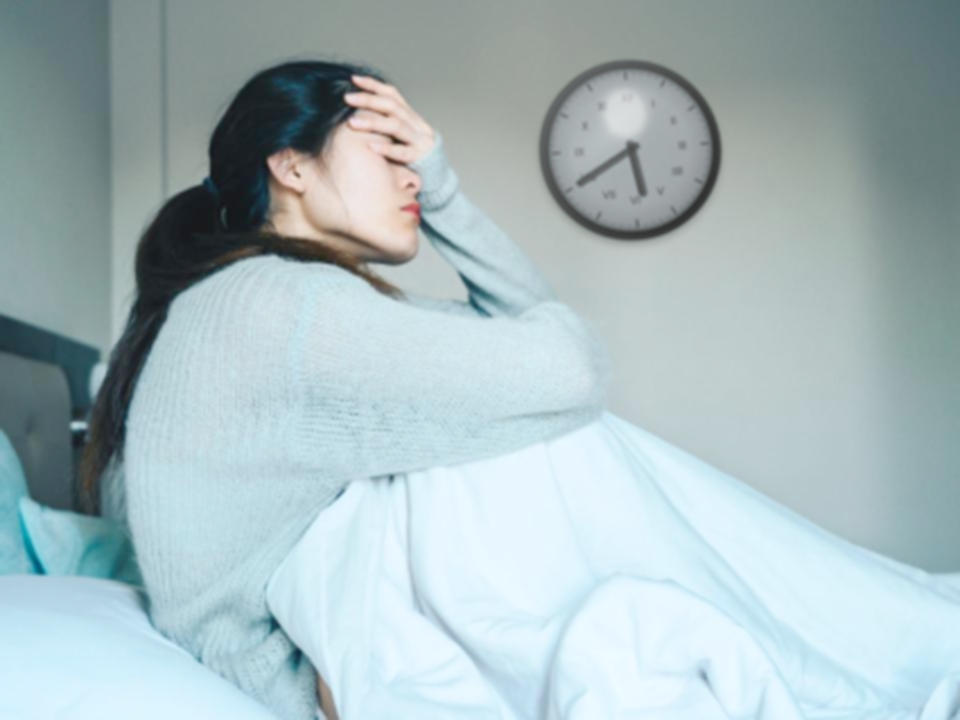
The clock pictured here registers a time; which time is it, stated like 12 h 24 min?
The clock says 5 h 40 min
